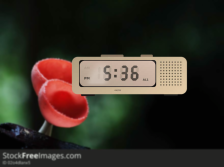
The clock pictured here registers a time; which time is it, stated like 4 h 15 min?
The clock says 5 h 36 min
